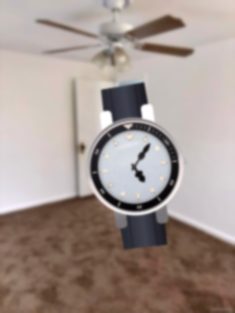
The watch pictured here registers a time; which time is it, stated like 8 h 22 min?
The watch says 5 h 07 min
